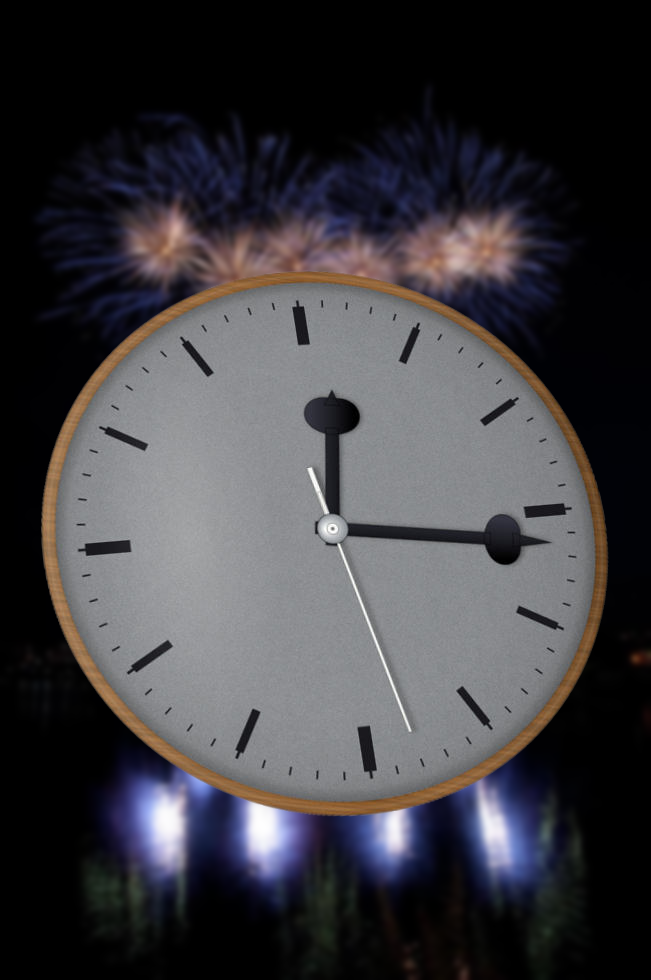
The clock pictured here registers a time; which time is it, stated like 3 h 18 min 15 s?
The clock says 12 h 16 min 28 s
